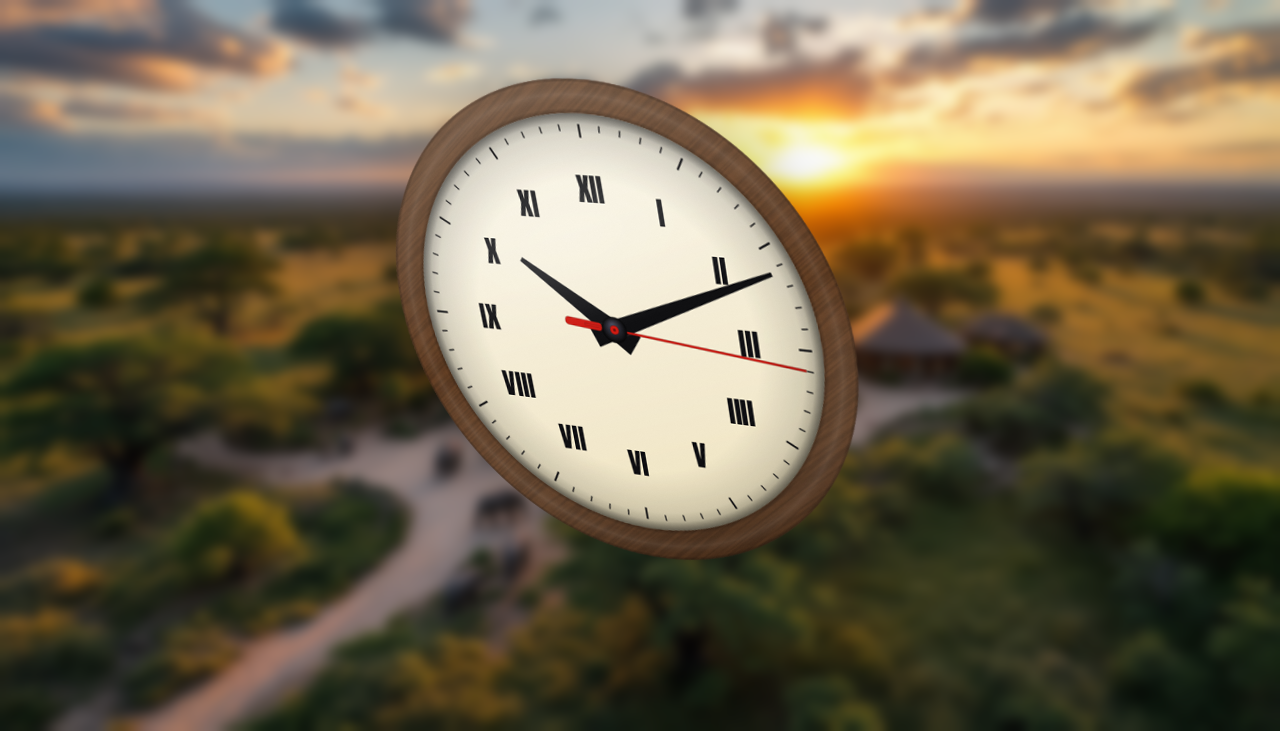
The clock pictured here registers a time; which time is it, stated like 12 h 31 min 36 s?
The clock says 10 h 11 min 16 s
